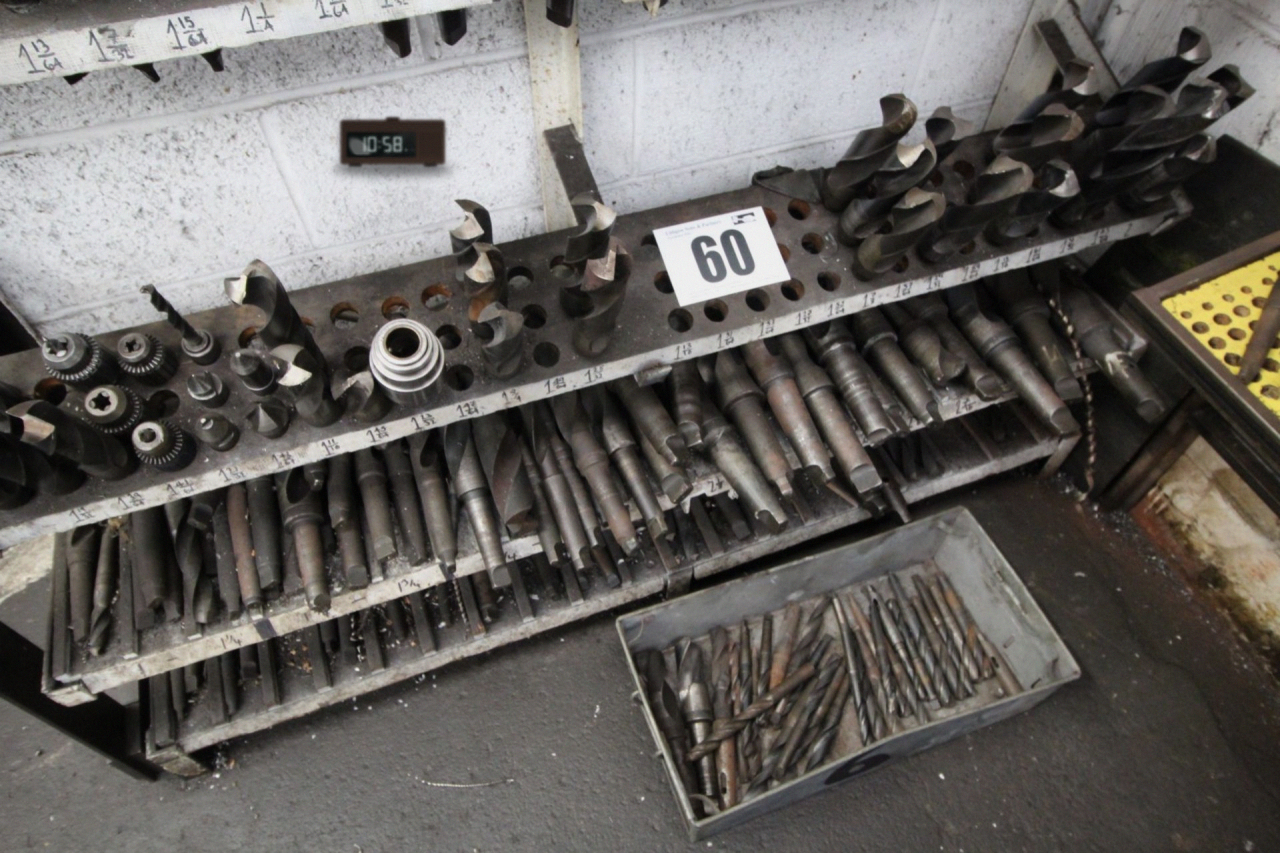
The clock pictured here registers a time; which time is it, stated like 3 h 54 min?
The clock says 10 h 58 min
